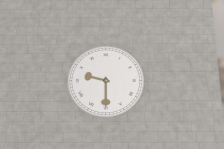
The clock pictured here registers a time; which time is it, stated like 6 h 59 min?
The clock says 9 h 30 min
